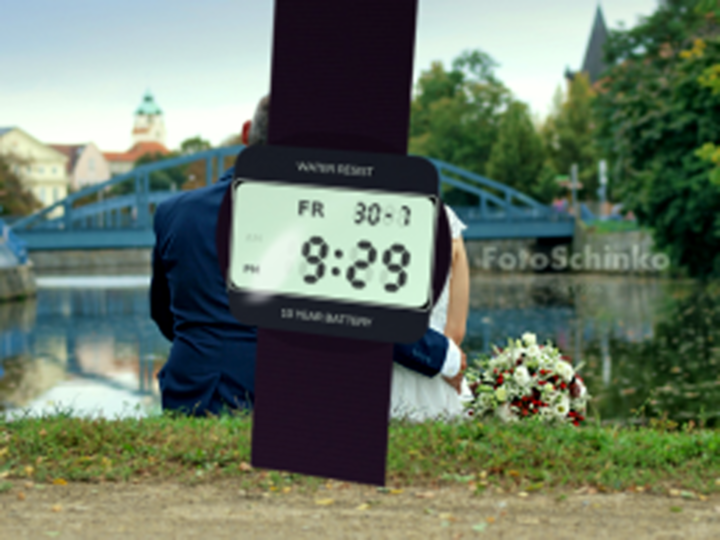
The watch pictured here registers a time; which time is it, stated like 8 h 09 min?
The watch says 9 h 29 min
